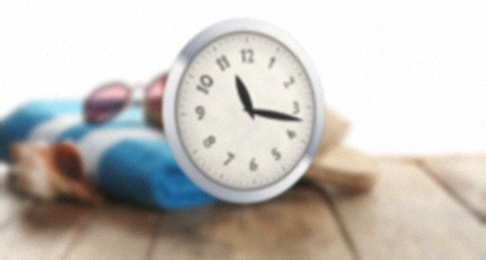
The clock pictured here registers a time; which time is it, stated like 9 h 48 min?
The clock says 11 h 17 min
